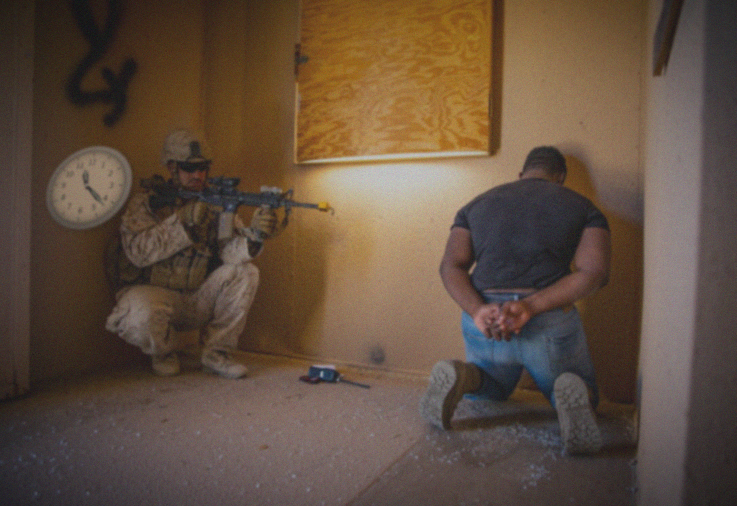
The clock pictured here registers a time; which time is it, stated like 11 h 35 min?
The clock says 11 h 22 min
